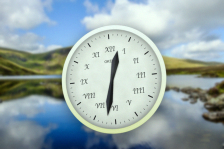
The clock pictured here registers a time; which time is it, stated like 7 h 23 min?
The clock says 12 h 32 min
